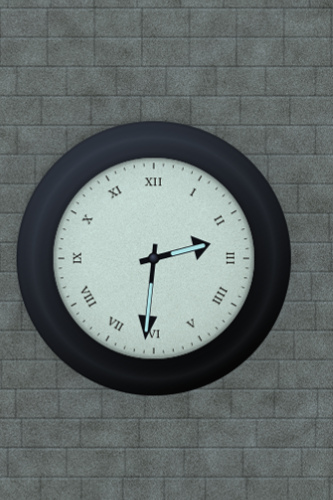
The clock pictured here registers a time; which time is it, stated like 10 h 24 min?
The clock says 2 h 31 min
